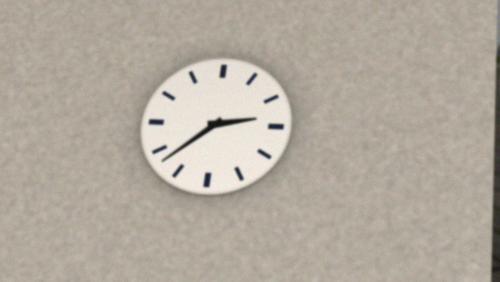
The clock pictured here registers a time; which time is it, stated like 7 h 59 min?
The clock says 2 h 38 min
